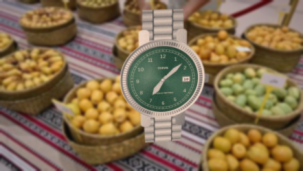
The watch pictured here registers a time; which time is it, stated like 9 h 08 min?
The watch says 7 h 08 min
